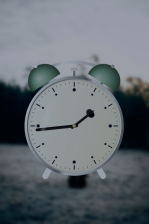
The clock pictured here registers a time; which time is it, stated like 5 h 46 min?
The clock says 1 h 44 min
